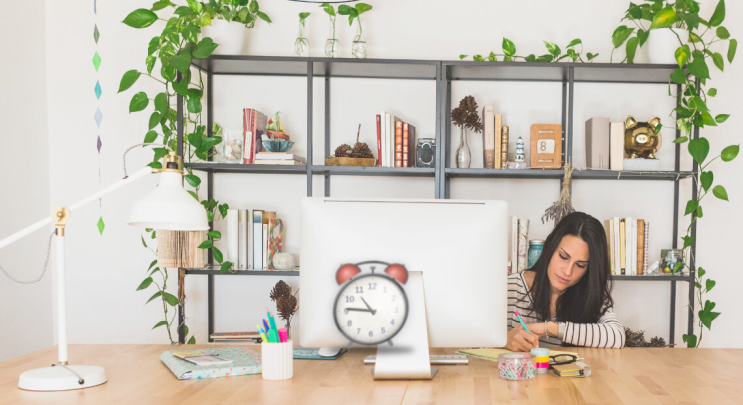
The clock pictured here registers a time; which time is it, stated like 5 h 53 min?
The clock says 10 h 46 min
